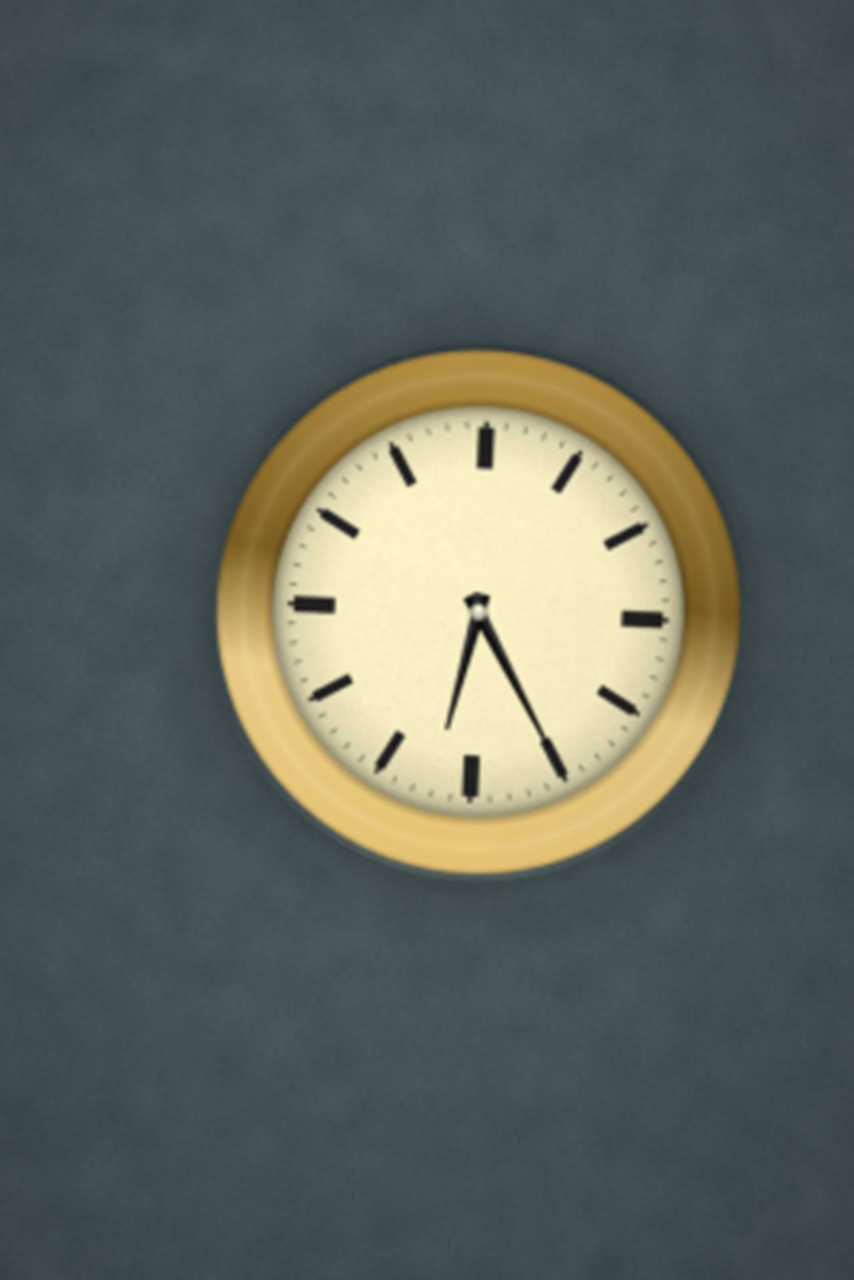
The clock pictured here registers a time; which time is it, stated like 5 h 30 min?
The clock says 6 h 25 min
